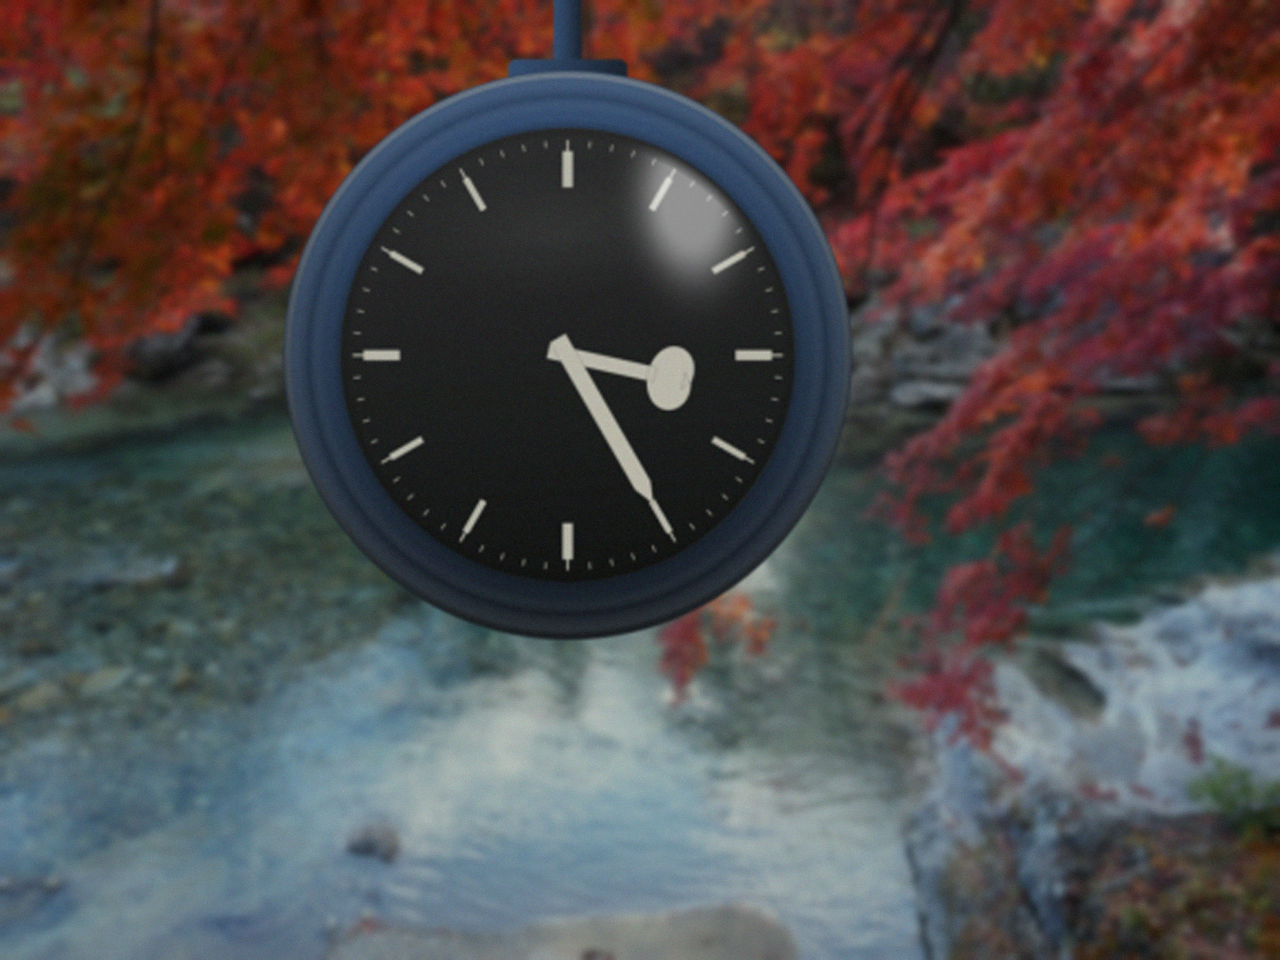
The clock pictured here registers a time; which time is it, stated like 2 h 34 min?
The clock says 3 h 25 min
